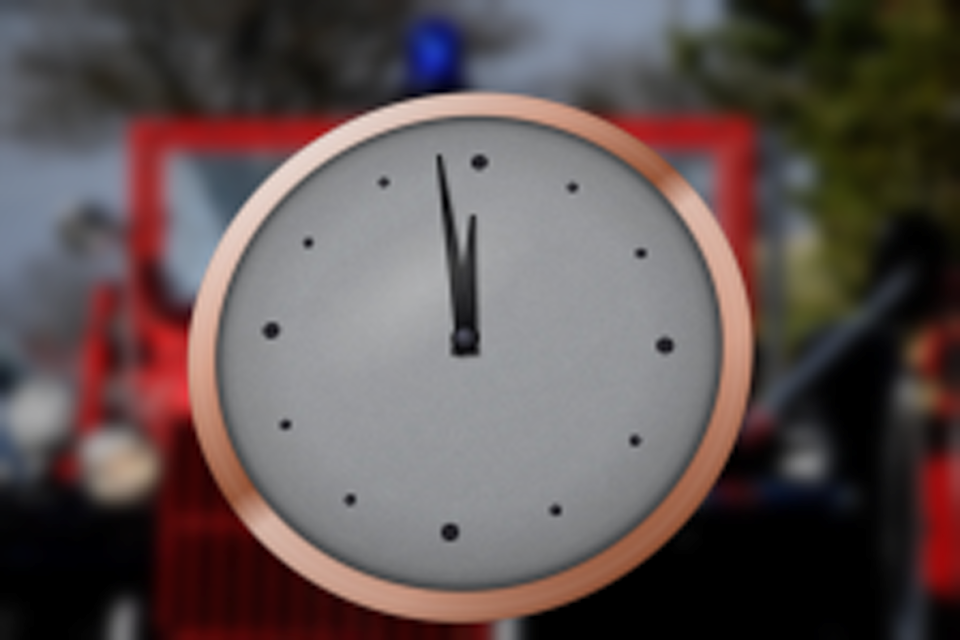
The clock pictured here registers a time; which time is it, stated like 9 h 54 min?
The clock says 11 h 58 min
